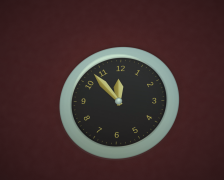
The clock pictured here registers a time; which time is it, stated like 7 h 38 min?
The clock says 11 h 53 min
